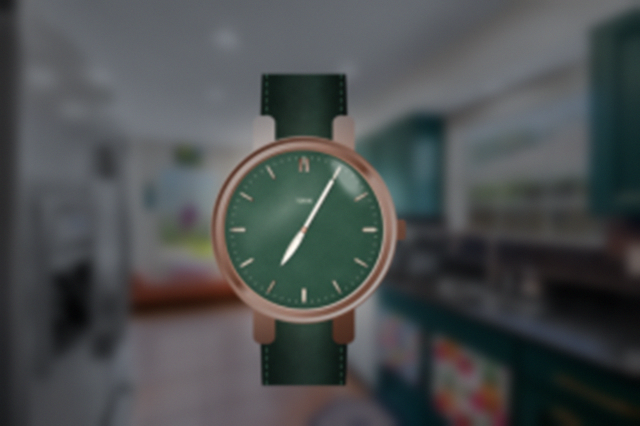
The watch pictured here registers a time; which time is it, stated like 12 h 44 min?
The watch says 7 h 05 min
